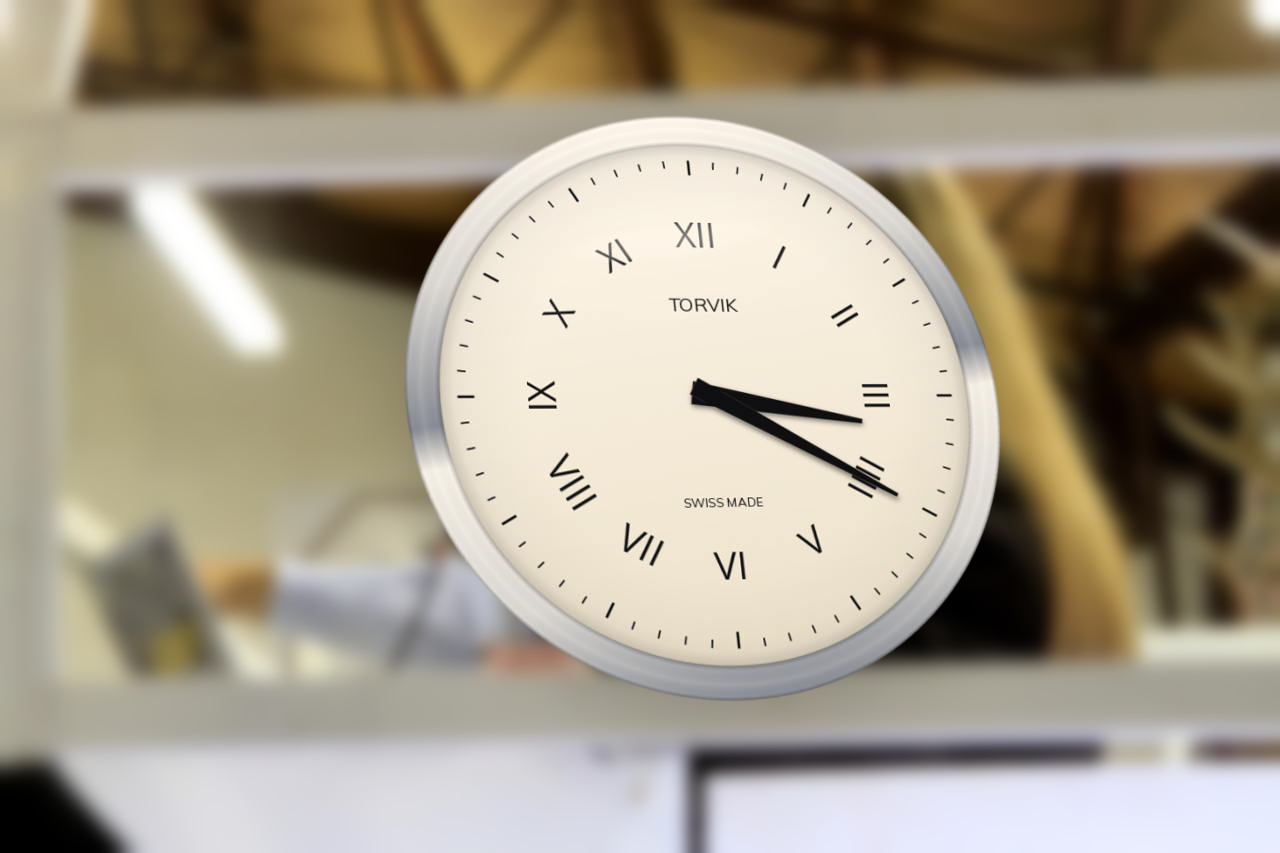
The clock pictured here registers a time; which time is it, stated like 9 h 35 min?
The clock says 3 h 20 min
